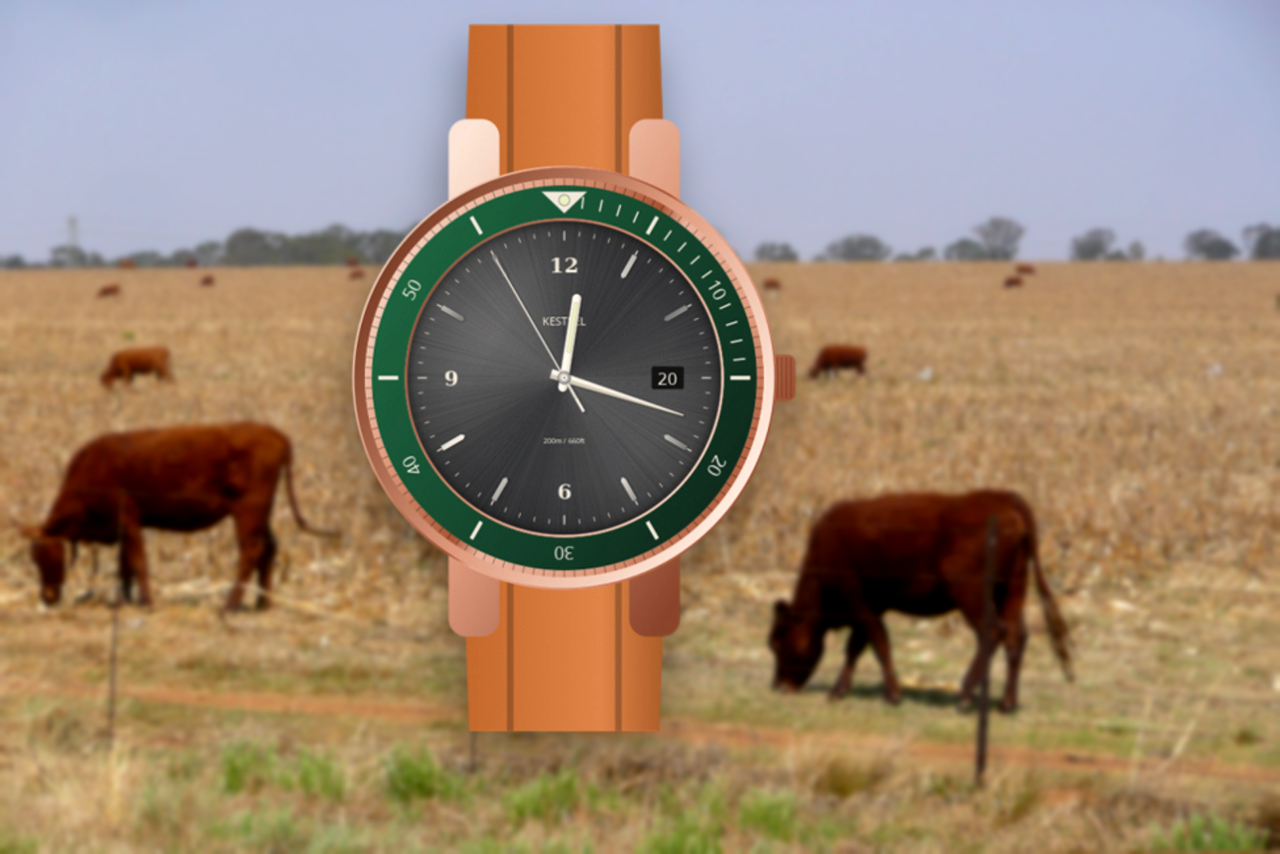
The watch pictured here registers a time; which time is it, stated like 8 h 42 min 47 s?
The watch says 12 h 17 min 55 s
